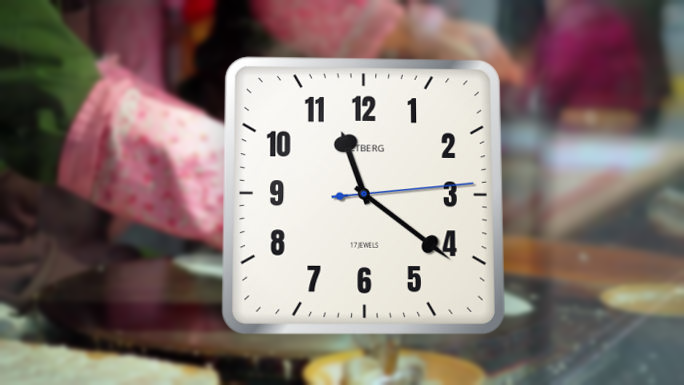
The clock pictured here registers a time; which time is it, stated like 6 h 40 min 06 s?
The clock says 11 h 21 min 14 s
